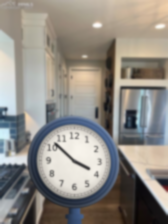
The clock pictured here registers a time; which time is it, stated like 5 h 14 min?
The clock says 3 h 52 min
